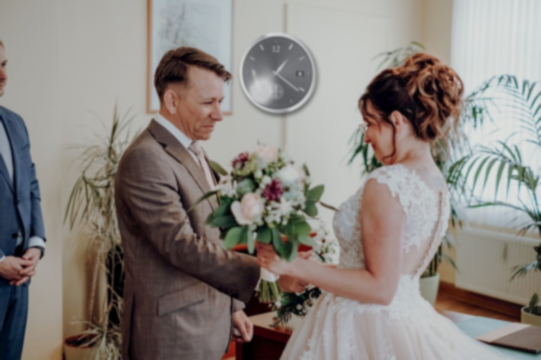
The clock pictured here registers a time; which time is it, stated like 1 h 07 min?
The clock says 1 h 21 min
